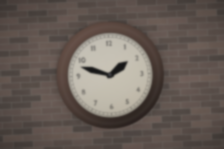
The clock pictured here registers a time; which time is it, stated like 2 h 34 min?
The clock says 1 h 48 min
